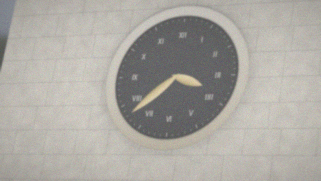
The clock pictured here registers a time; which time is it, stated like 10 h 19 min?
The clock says 3 h 38 min
